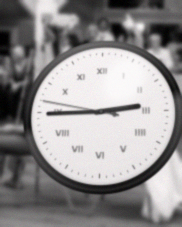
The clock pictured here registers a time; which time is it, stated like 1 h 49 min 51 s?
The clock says 2 h 44 min 47 s
